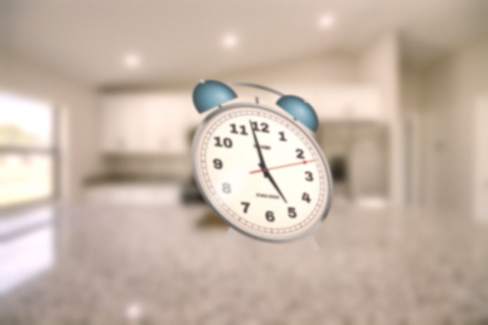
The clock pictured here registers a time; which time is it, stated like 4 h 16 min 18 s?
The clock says 4 h 58 min 12 s
